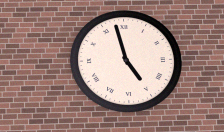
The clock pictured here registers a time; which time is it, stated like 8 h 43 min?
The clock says 4 h 58 min
